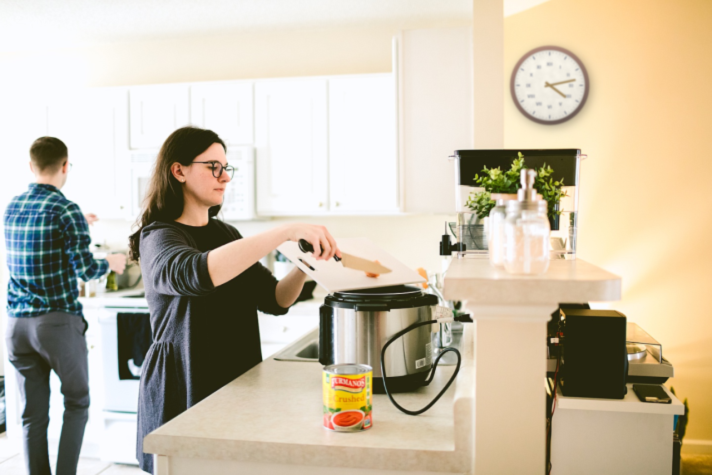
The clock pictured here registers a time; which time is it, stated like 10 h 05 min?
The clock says 4 h 13 min
